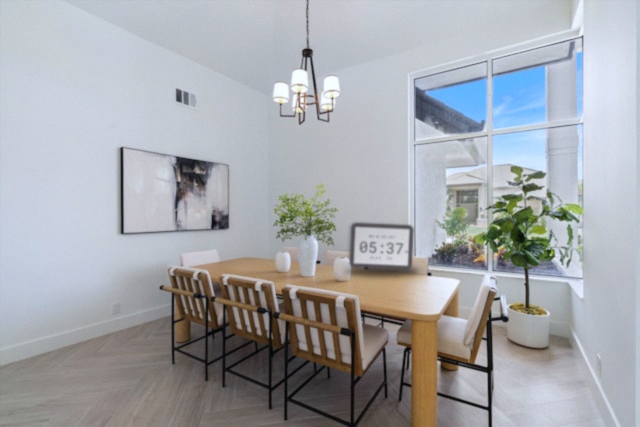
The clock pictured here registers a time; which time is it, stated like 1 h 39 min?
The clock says 5 h 37 min
